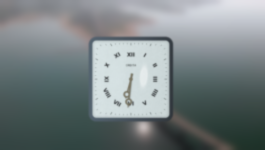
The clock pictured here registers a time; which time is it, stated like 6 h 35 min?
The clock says 6 h 31 min
